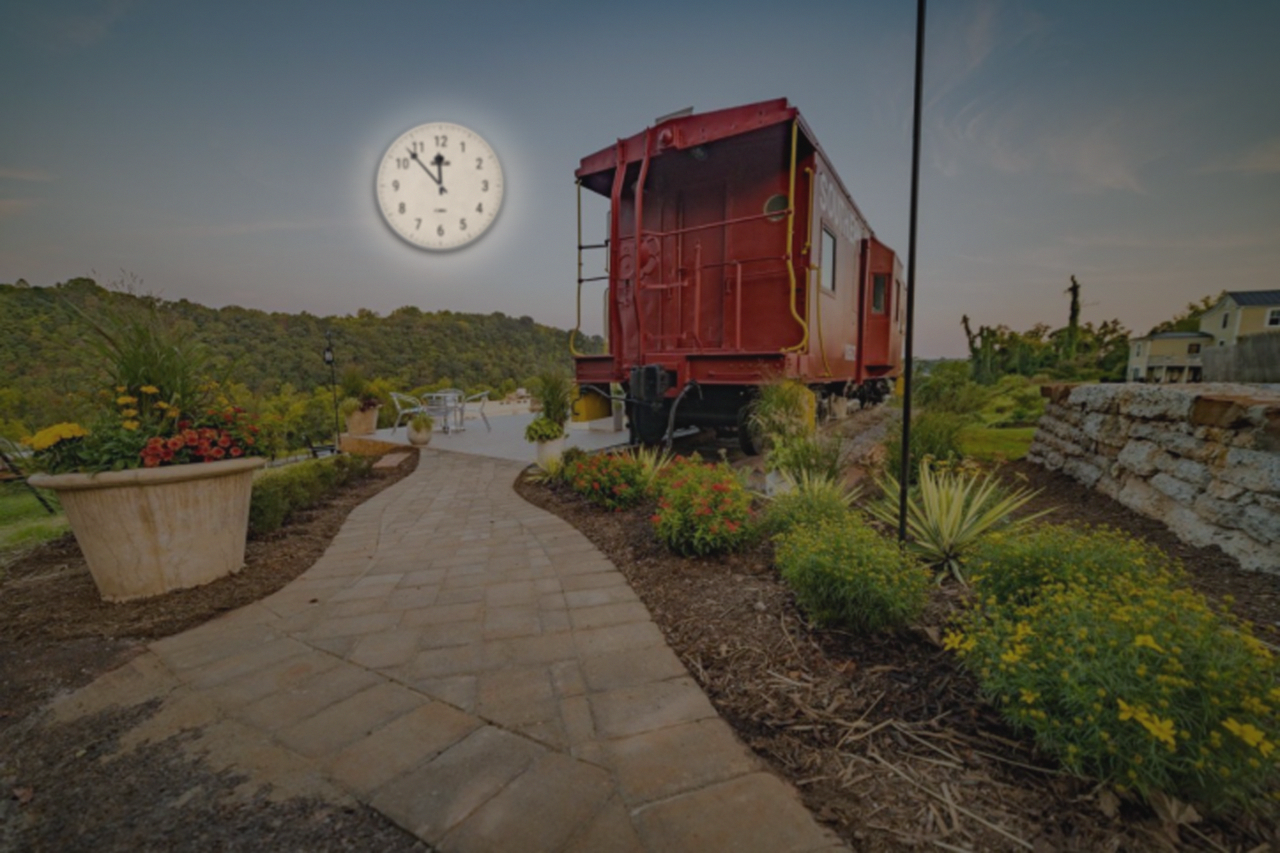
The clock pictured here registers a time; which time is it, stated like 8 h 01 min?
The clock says 11 h 53 min
